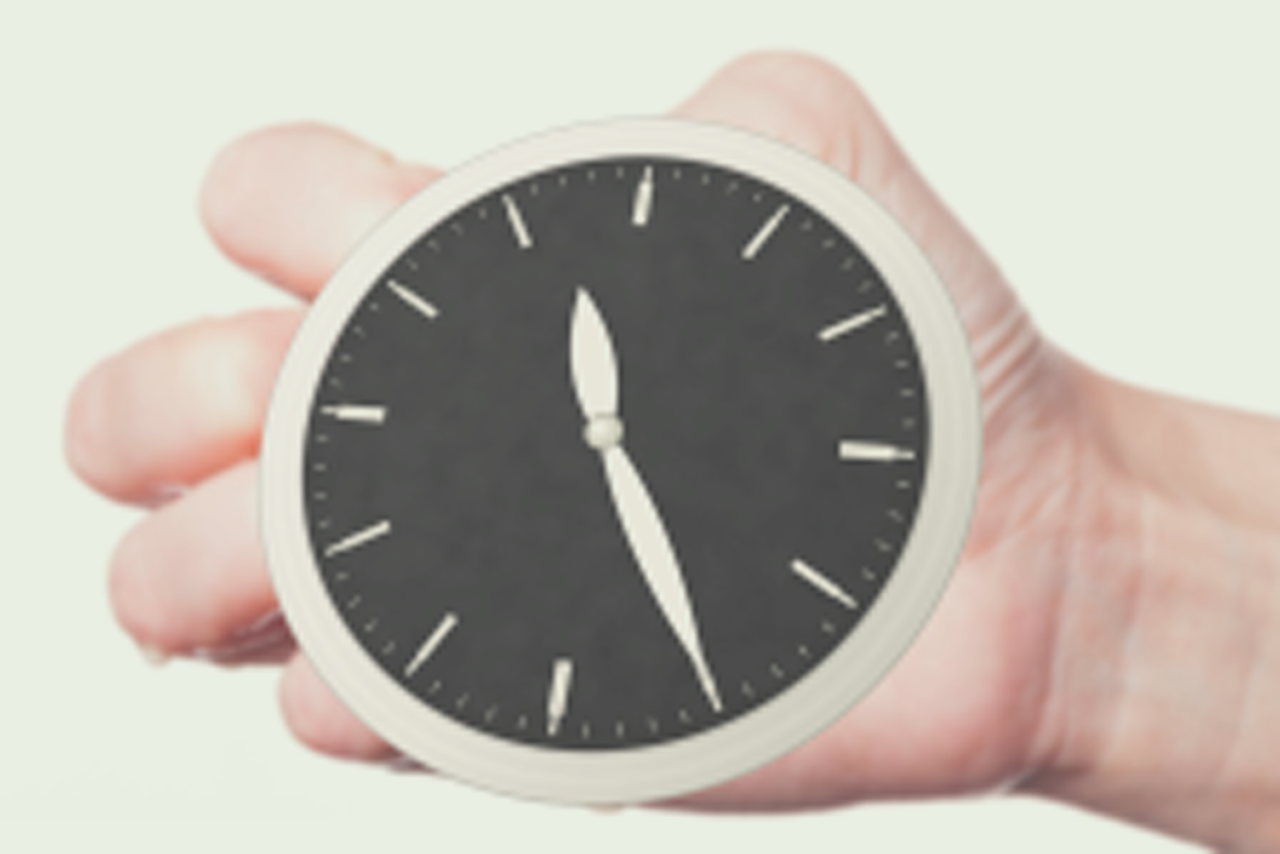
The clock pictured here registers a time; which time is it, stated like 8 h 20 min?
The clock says 11 h 25 min
